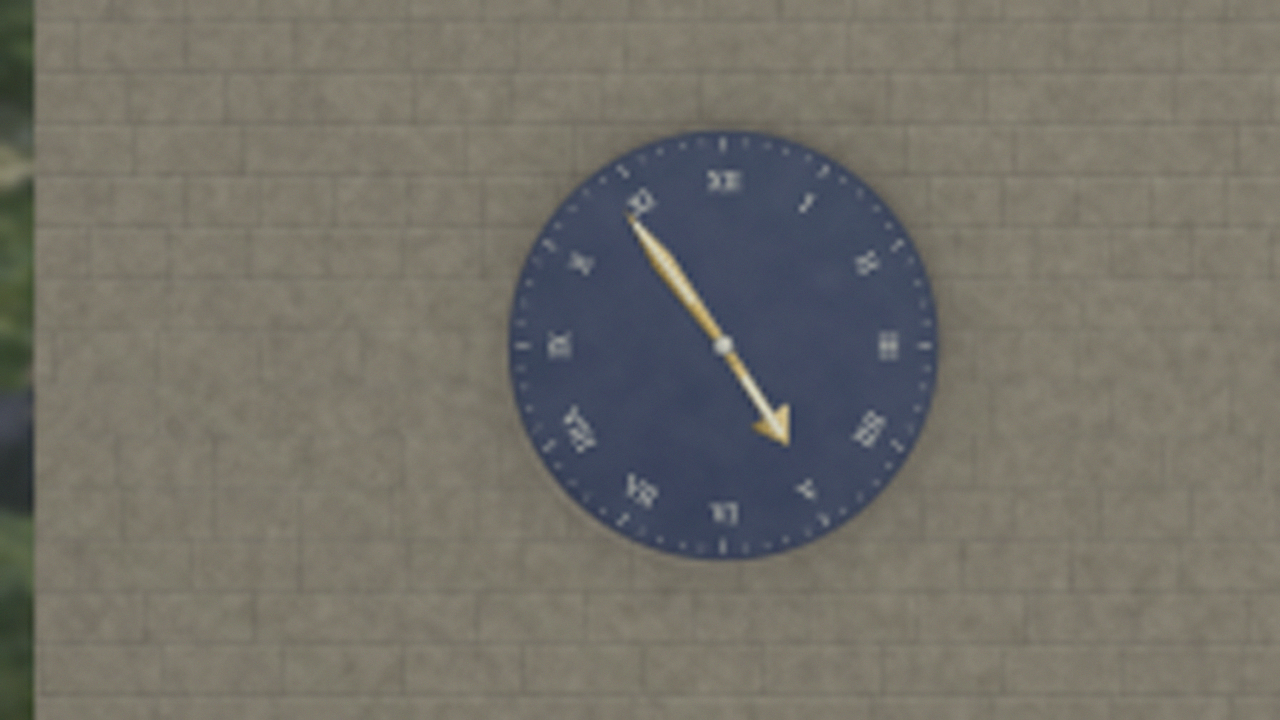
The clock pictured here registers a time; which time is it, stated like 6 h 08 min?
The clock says 4 h 54 min
